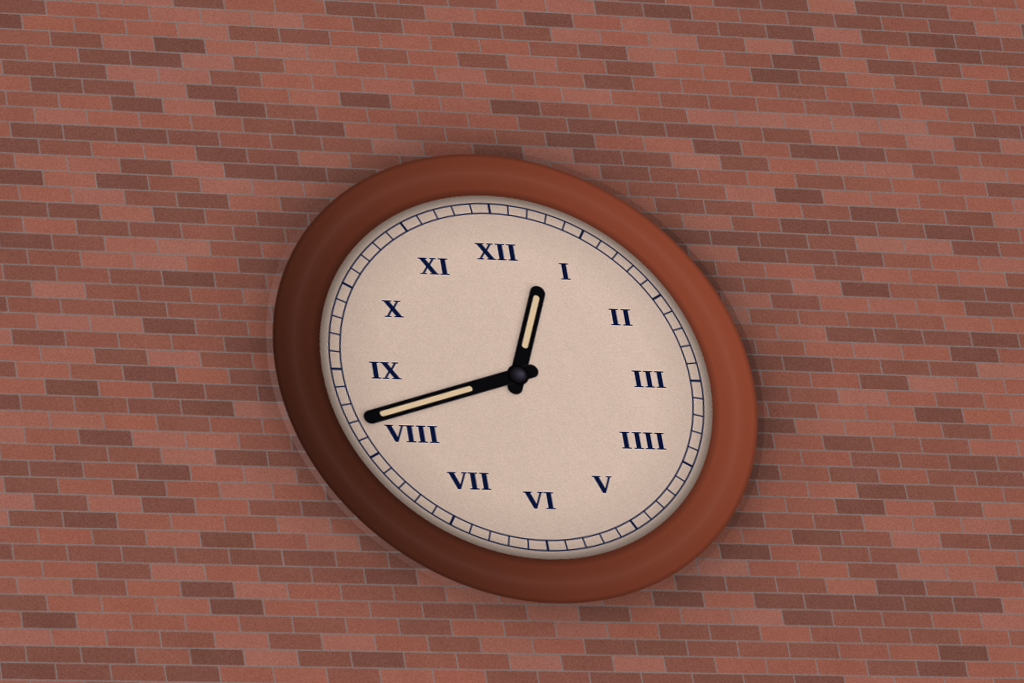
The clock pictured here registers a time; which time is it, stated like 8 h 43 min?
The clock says 12 h 42 min
